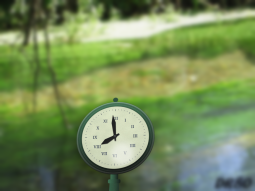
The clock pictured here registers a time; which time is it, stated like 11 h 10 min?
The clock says 7 h 59 min
